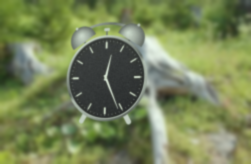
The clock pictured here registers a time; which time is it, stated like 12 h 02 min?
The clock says 12 h 26 min
